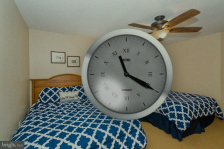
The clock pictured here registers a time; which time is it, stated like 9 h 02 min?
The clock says 11 h 20 min
